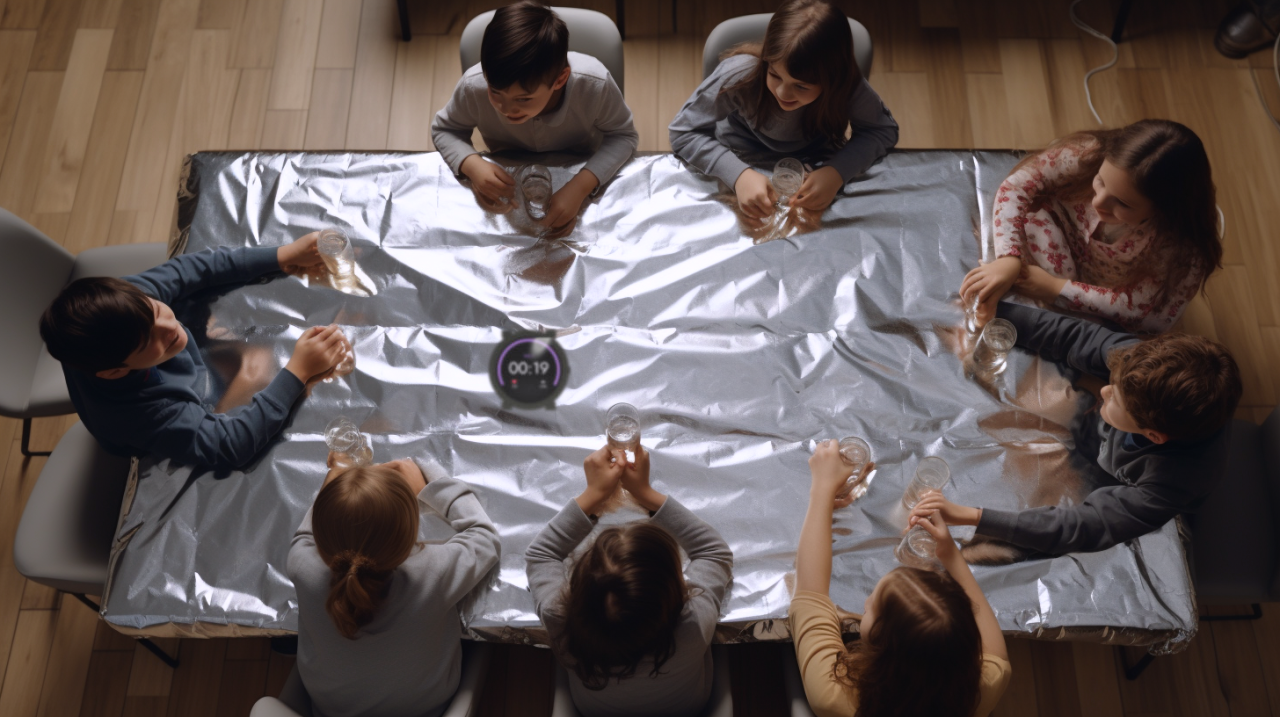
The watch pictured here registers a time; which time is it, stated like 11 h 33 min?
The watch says 0 h 19 min
